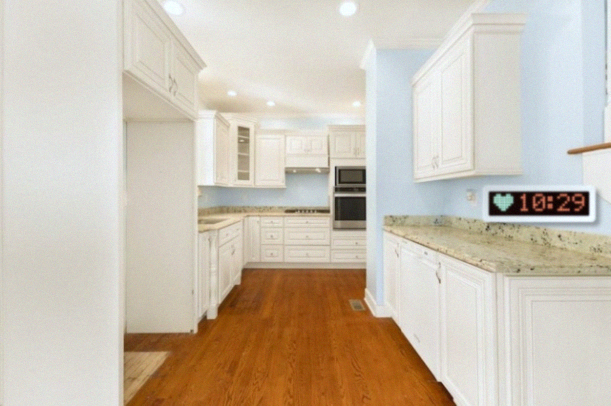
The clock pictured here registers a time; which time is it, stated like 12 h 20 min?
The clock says 10 h 29 min
